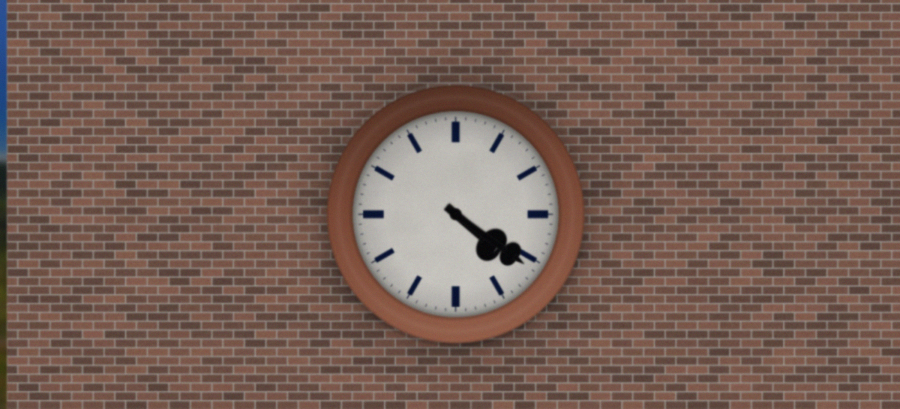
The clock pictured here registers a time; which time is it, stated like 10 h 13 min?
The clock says 4 h 21 min
